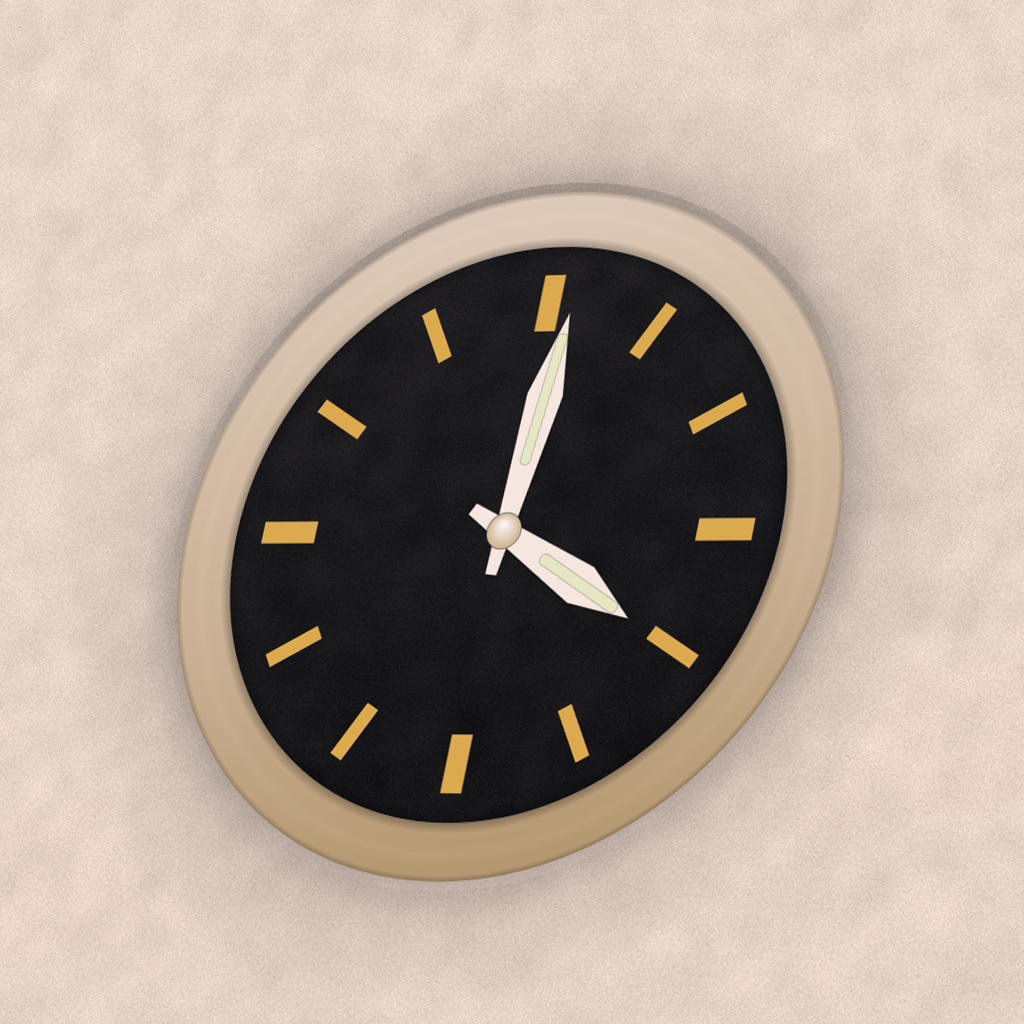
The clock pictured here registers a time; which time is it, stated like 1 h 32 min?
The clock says 4 h 01 min
